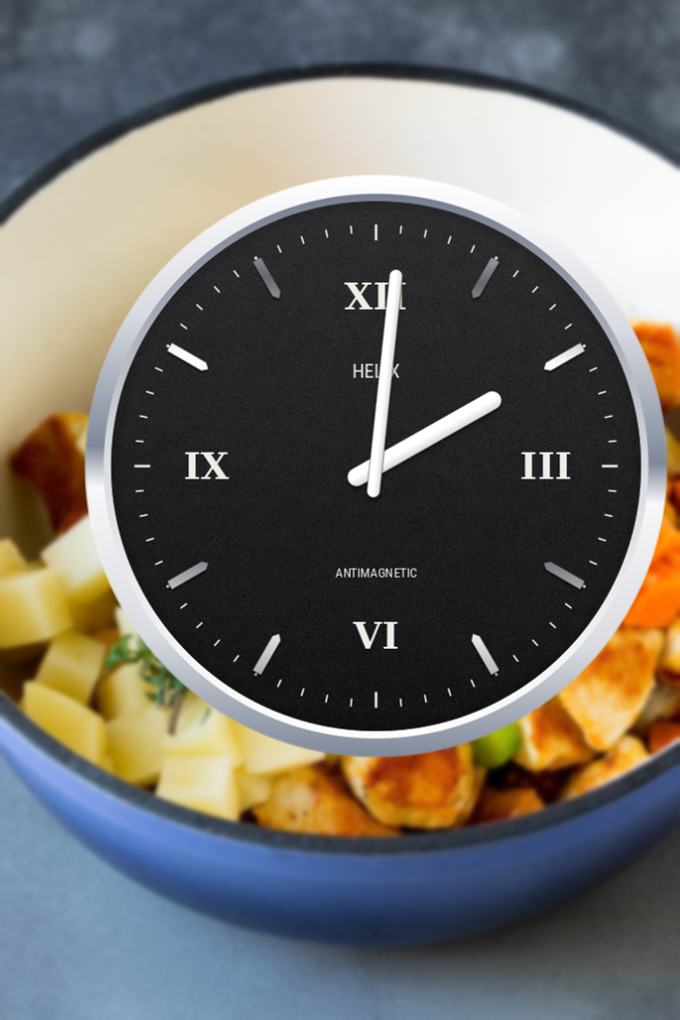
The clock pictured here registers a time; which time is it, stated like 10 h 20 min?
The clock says 2 h 01 min
